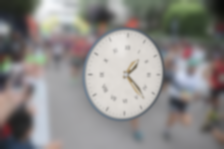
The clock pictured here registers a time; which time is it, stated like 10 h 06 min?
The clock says 1 h 23 min
